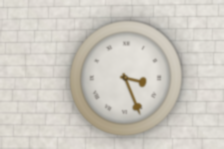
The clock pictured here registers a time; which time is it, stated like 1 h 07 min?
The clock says 3 h 26 min
